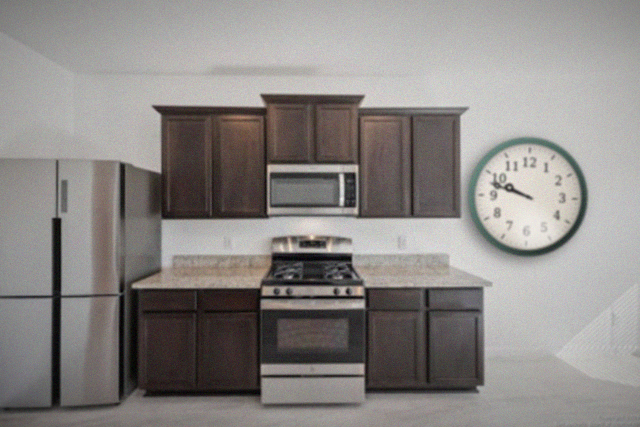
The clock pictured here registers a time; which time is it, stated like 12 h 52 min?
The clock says 9 h 48 min
